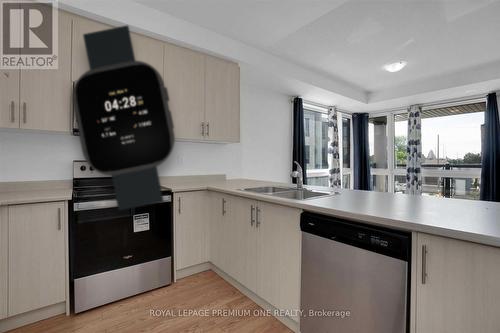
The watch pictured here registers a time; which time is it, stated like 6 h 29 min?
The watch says 4 h 28 min
